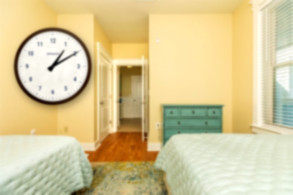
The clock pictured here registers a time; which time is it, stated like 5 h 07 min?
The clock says 1 h 10 min
